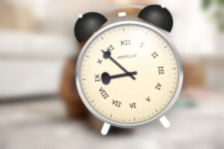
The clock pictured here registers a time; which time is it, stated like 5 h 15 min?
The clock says 8 h 53 min
